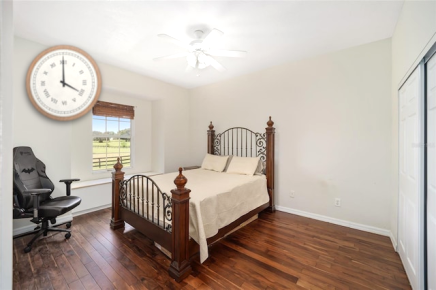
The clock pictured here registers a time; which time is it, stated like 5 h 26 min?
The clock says 4 h 00 min
